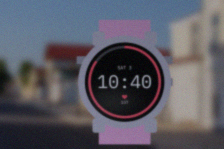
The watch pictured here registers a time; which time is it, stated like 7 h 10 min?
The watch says 10 h 40 min
